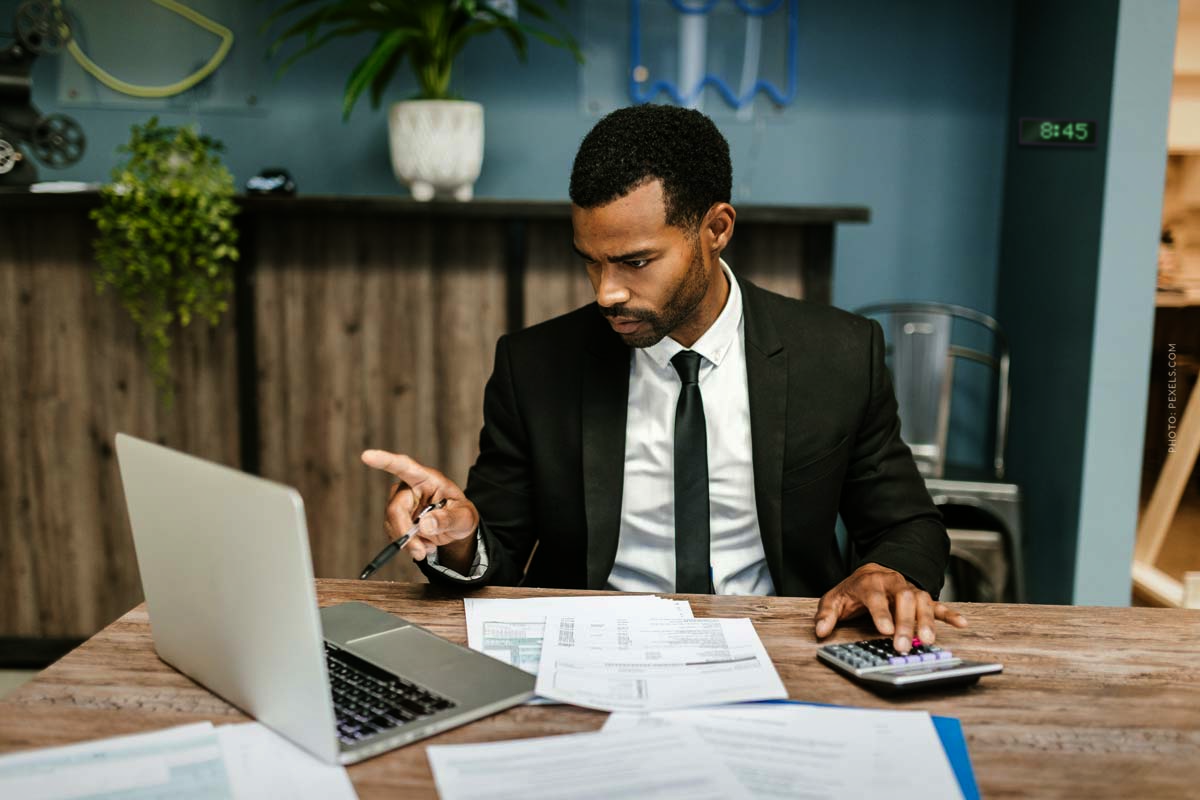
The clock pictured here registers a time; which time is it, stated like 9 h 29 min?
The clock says 8 h 45 min
